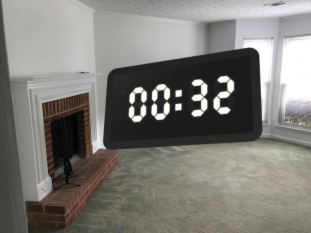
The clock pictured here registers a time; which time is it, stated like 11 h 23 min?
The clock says 0 h 32 min
